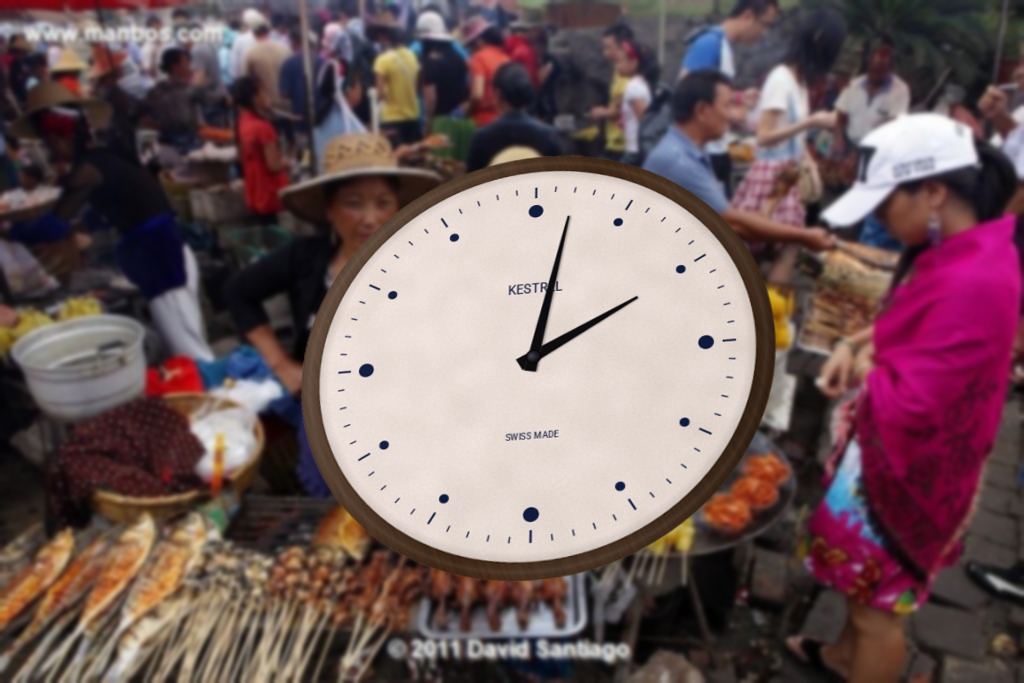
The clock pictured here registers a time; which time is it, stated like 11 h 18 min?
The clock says 2 h 02 min
